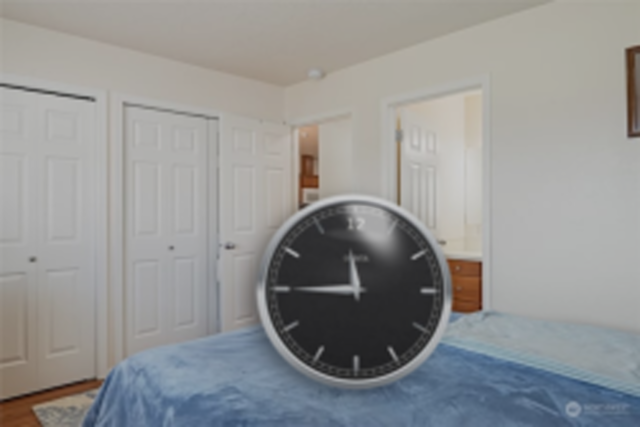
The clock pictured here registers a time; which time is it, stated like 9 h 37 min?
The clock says 11 h 45 min
